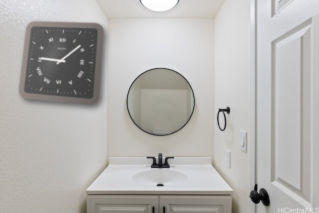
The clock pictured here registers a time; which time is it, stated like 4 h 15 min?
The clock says 9 h 08 min
